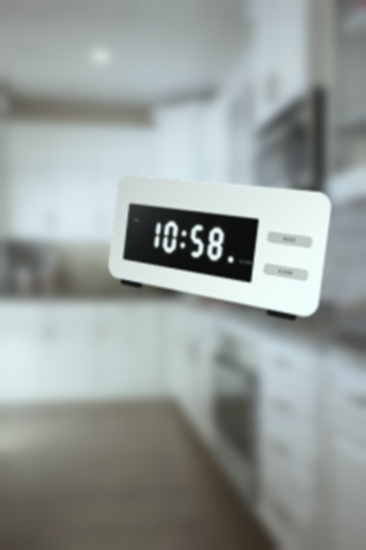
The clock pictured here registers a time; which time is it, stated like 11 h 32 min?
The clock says 10 h 58 min
